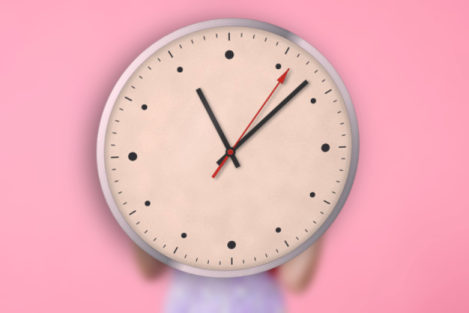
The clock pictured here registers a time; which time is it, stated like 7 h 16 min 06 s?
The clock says 11 h 08 min 06 s
